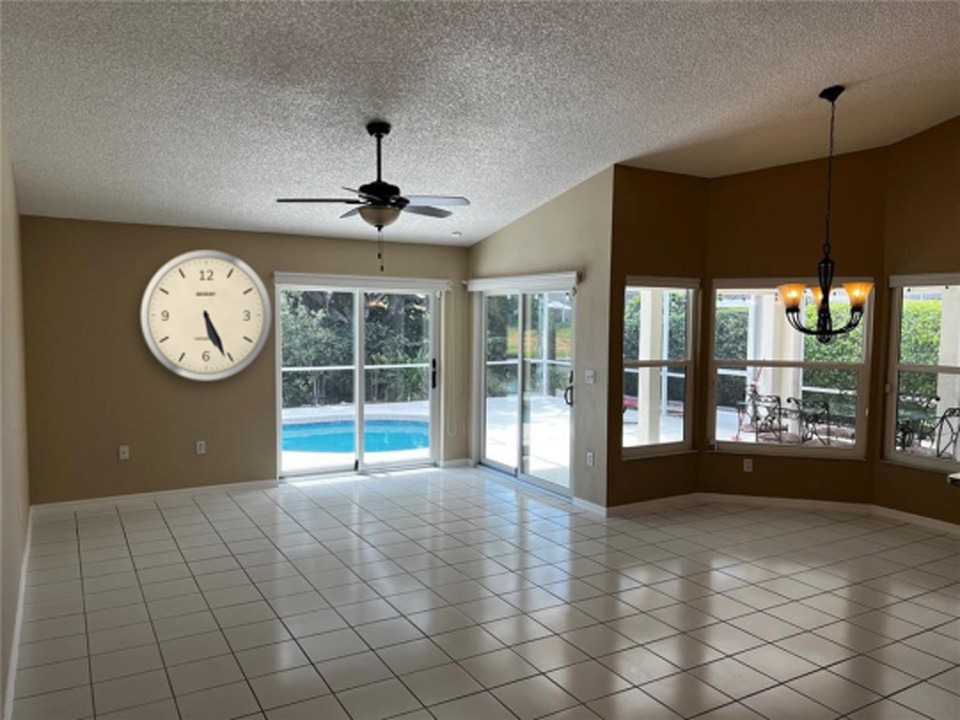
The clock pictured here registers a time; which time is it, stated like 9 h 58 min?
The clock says 5 h 26 min
